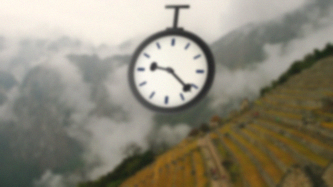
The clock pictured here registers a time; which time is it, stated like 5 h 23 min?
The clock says 9 h 22 min
